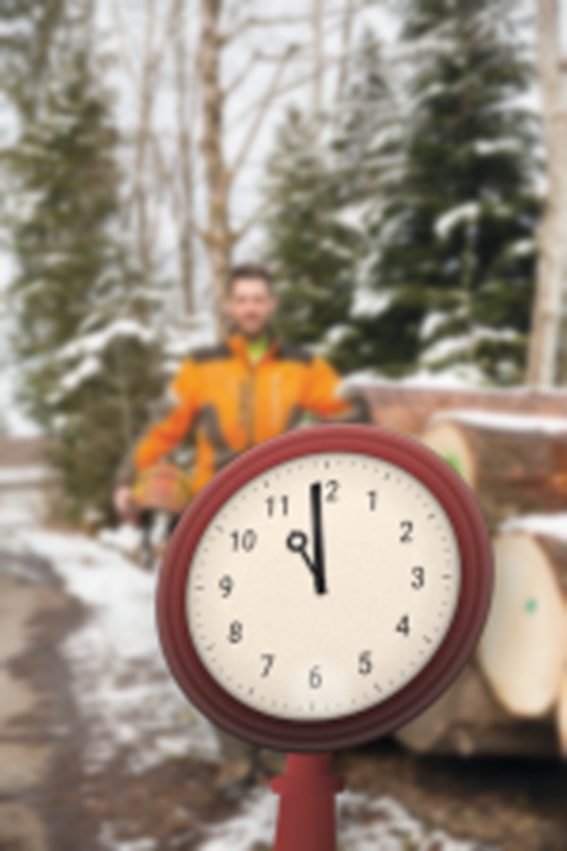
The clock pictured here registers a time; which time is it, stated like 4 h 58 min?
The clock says 10 h 59 min
